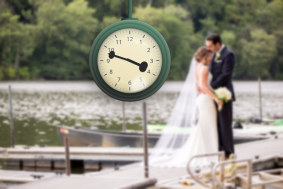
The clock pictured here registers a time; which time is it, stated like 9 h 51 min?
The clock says 3 h 48 min
